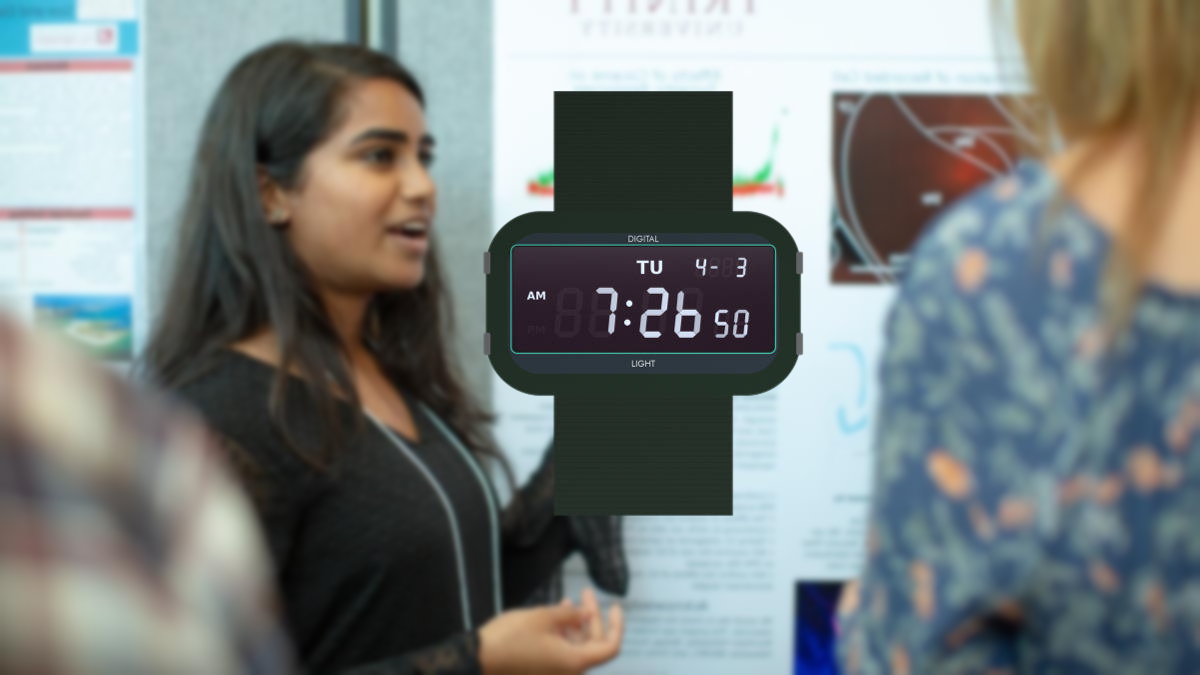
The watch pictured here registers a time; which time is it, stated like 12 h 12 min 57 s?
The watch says 7 h 26 min 50 s
